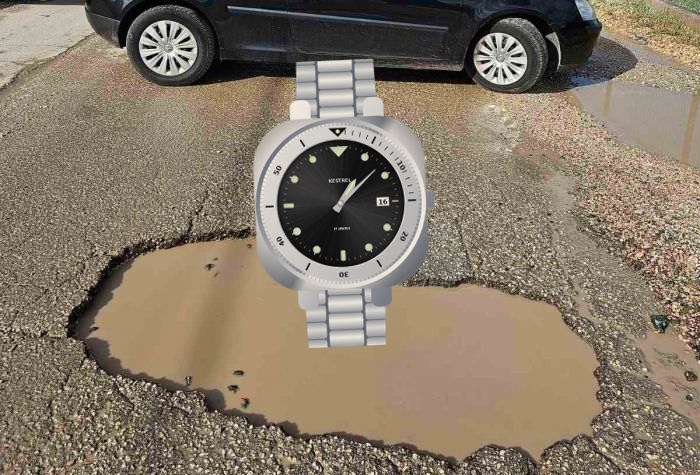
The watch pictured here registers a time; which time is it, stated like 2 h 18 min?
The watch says 1 h 08 min
